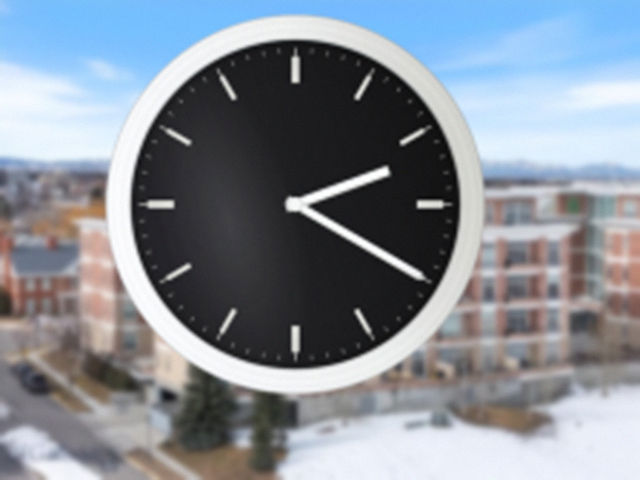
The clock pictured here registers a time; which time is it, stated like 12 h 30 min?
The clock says 2 h 20 min
